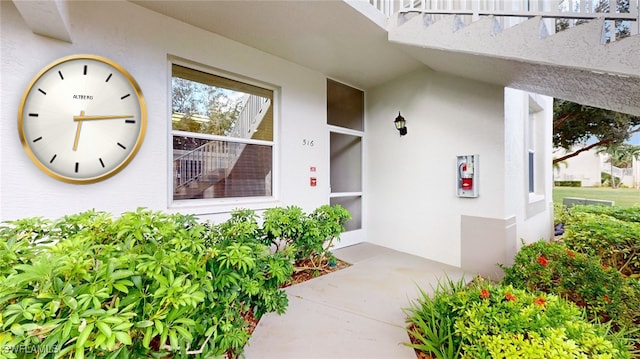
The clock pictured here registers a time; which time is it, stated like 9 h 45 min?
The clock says 6 h 14 min
